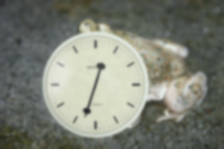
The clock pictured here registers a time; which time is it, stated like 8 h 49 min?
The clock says 12 h 33 min
